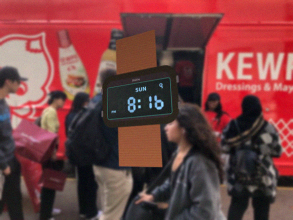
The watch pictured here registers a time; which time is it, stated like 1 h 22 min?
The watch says 8 h 16 min
